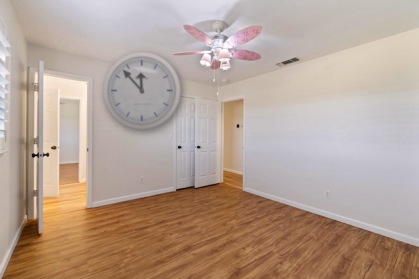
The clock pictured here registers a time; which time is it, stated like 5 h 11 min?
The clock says 11 h 53 min
